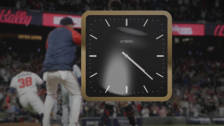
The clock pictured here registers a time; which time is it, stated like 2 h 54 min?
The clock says 4 h 22 min
